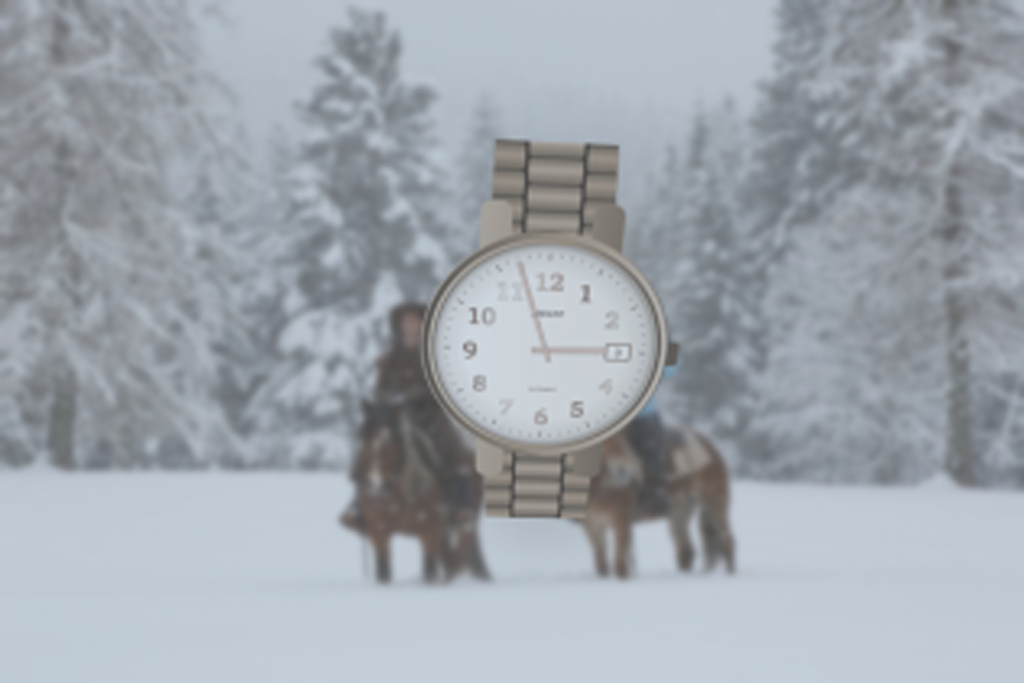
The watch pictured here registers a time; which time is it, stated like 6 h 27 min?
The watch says 2 h 57 min
